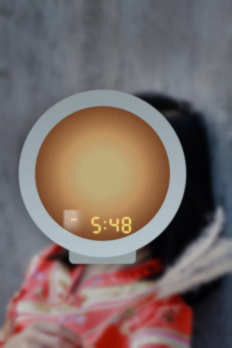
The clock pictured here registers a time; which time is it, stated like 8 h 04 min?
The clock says 5 h 48 min
